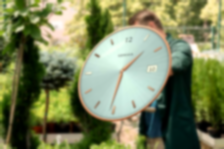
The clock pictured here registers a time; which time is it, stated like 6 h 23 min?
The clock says 1 h 31 min
